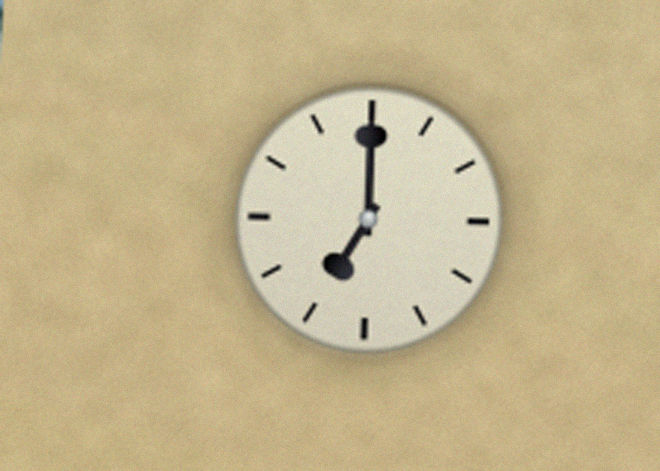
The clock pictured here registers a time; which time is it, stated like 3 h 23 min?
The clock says 7 h 00 min
